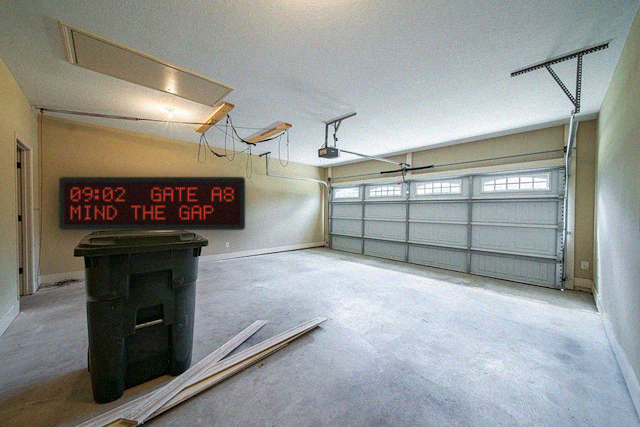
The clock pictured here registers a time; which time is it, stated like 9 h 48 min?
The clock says 9 h 02 min
